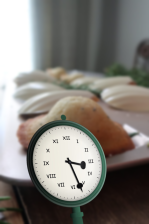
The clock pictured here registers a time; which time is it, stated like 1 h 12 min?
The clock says 3 h 27 min
